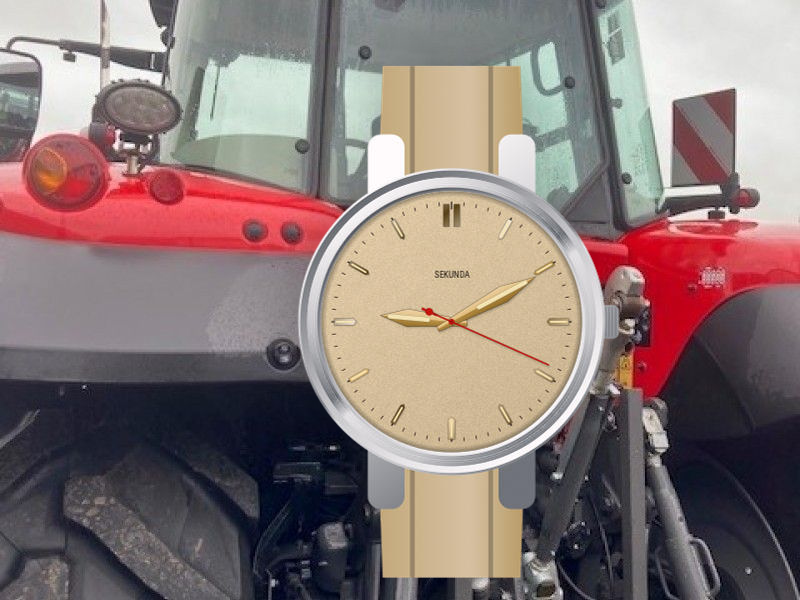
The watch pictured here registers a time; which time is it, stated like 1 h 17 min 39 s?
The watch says 9 h 10 min 19 s
